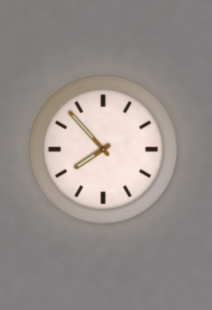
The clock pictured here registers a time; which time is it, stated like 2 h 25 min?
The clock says 7 h 53 min
